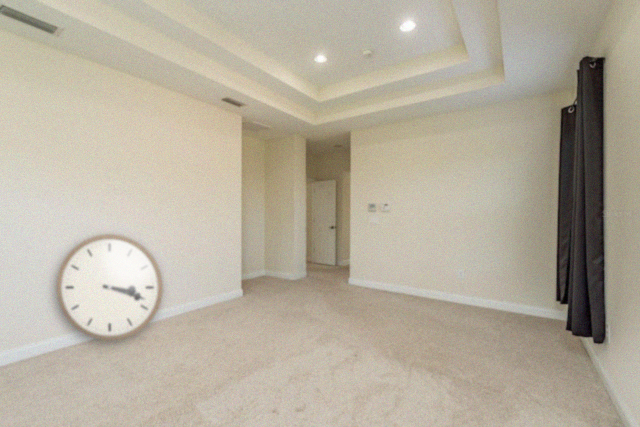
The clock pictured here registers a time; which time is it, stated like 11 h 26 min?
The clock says 3 h 18 min
